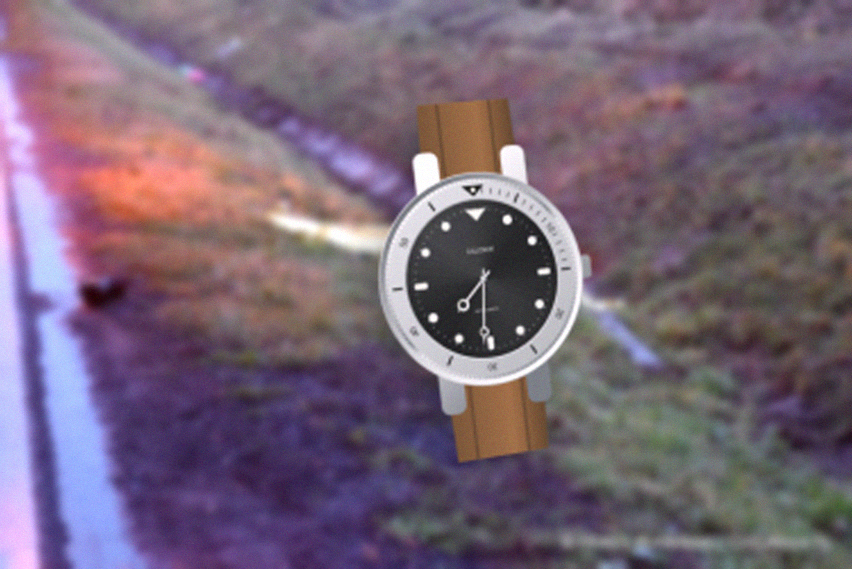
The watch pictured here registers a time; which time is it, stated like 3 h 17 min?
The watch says 7 h 31 min
